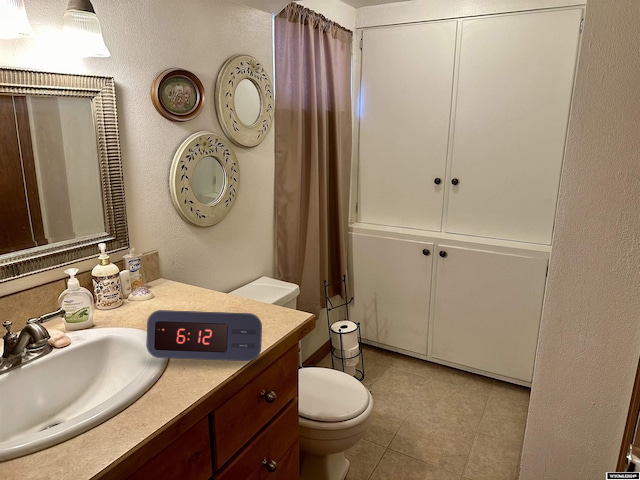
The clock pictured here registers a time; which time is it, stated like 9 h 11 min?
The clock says 6 h 12 min
